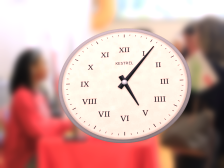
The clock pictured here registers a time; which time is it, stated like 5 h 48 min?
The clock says 5 h 06 min
